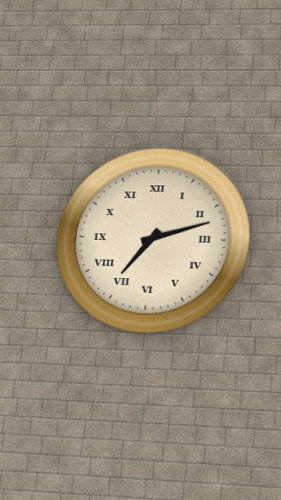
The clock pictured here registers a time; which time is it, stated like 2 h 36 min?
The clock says 7 h 12 min
